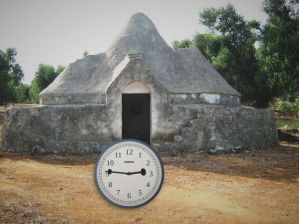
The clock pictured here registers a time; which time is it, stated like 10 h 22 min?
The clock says 2 h 46 min
